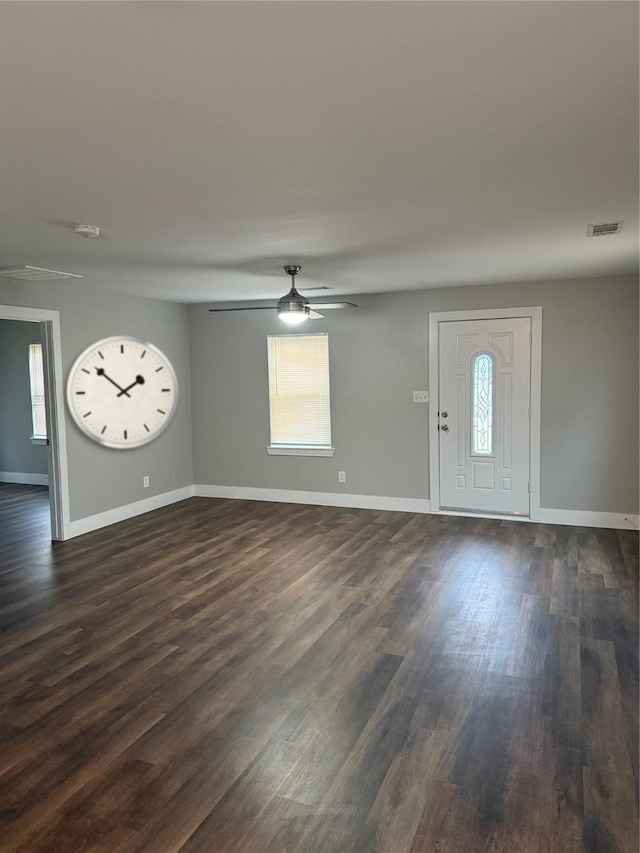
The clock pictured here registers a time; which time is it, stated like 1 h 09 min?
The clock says 1 h 52 min
